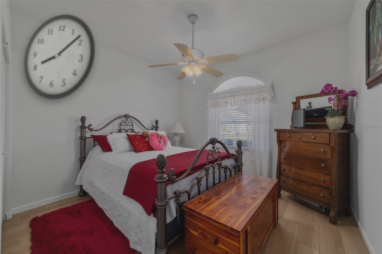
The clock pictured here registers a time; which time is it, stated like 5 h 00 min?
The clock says 8 h 08 min
